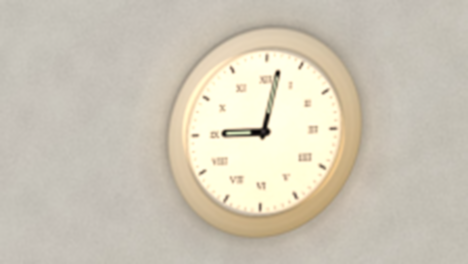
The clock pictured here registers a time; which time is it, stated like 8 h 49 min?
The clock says 9 h 02 min
